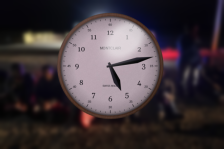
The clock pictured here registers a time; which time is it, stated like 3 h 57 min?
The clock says 5 h 13 min
